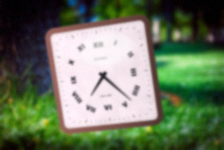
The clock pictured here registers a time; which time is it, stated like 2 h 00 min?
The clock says 7 h 23 min
